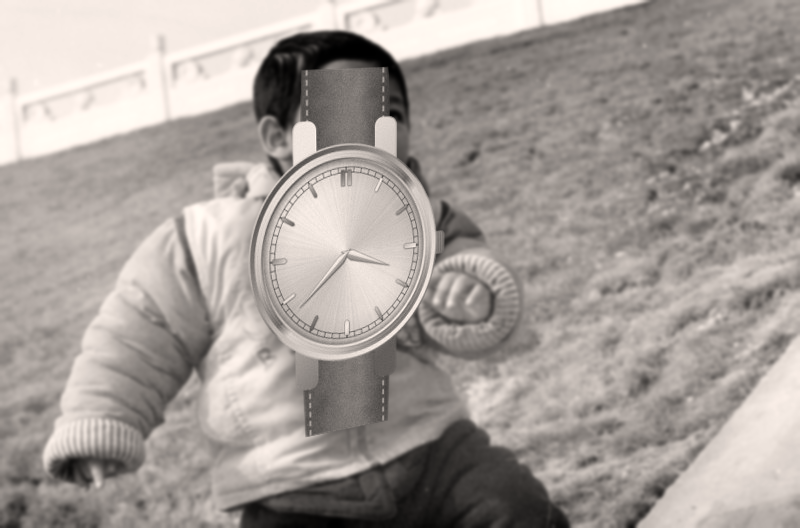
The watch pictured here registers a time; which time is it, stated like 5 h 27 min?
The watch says 3 h 38 min
